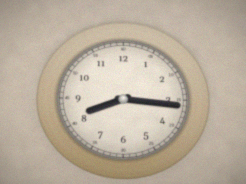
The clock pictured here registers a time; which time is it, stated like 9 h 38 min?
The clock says 8 h 16 min
